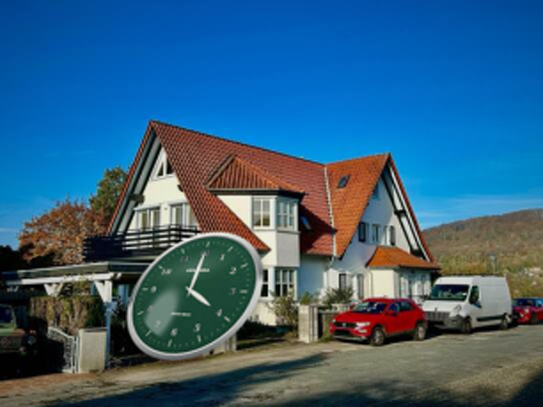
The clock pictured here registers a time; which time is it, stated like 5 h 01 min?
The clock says 4 h 00 min
